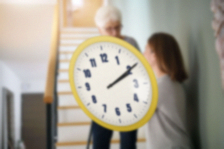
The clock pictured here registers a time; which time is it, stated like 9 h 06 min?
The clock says 2 h 10 min
